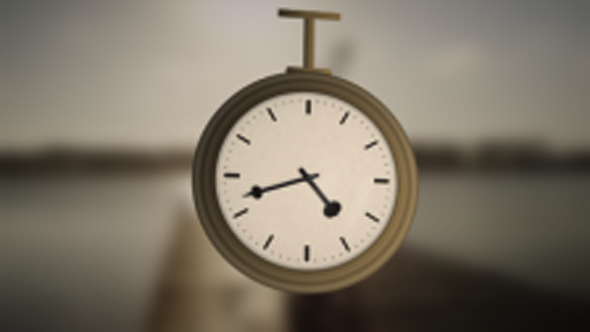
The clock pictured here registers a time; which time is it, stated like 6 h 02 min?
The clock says 4 h 42 min
